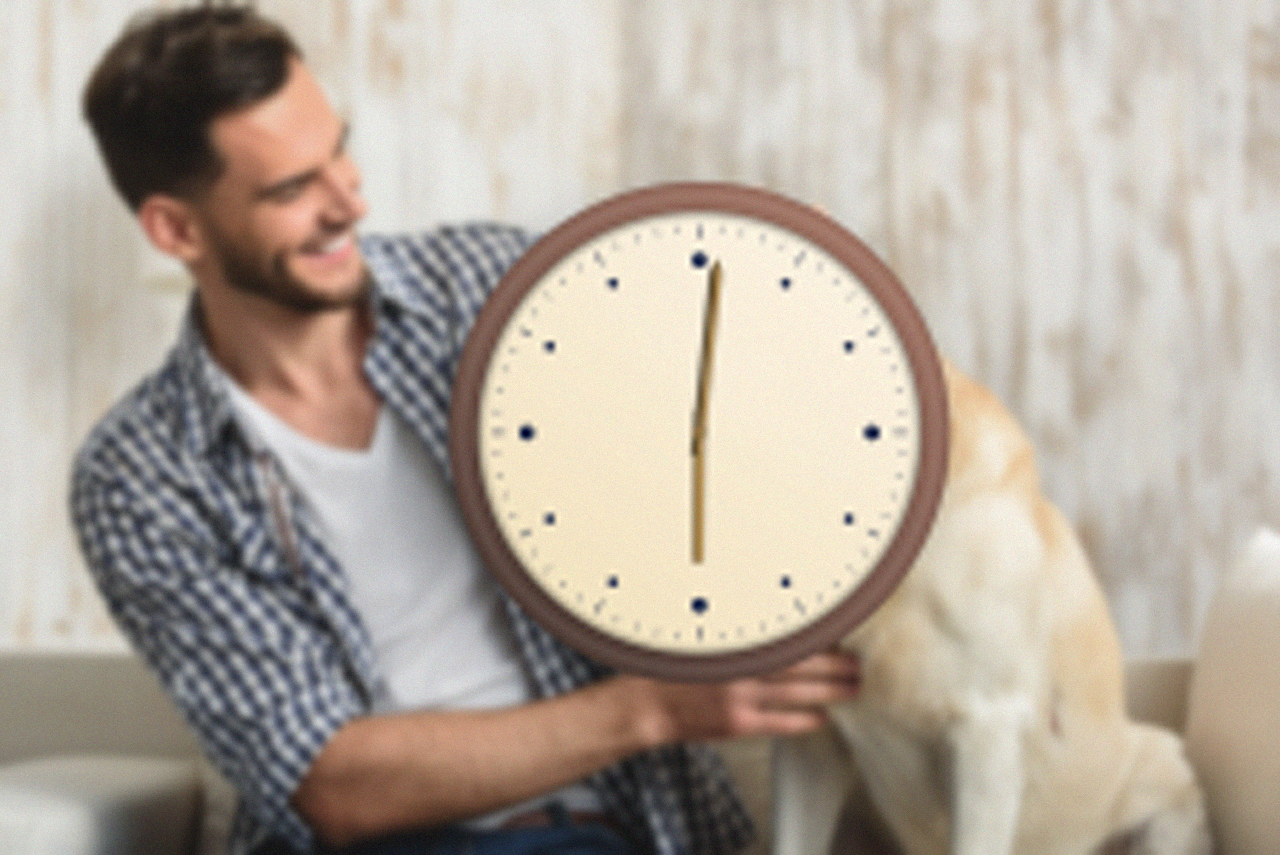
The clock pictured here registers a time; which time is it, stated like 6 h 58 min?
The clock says 6 h 01 min
